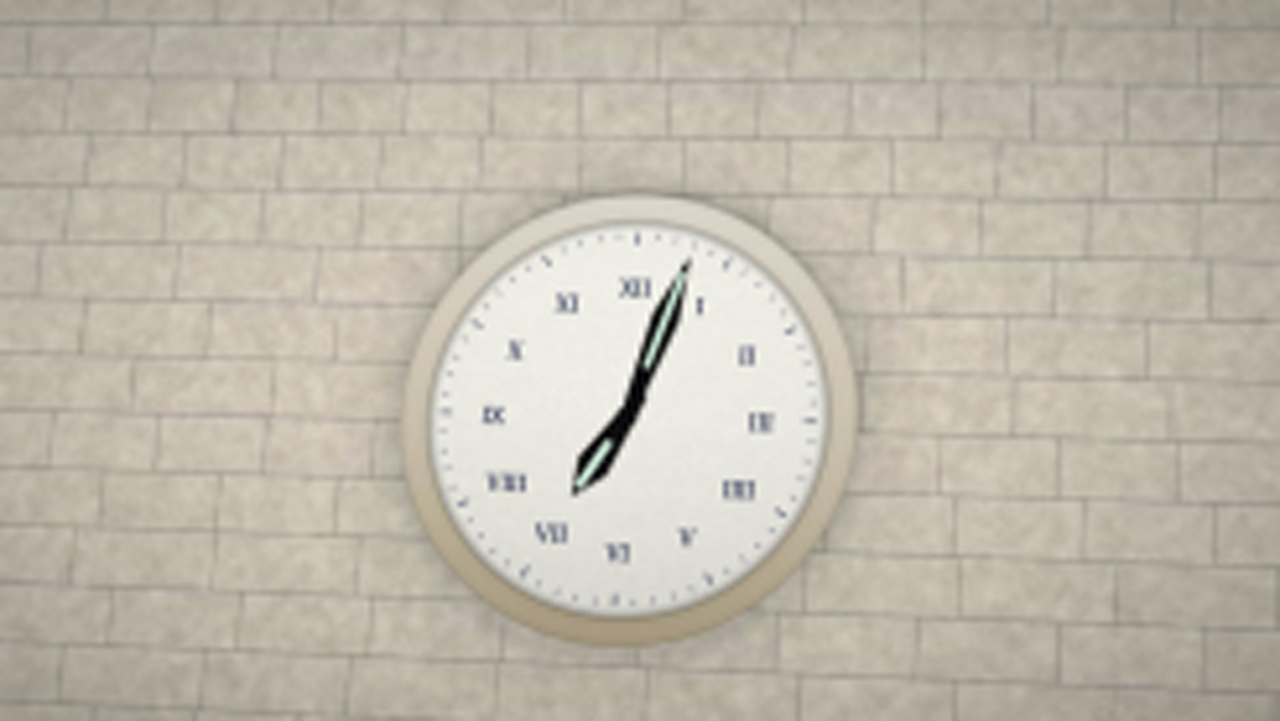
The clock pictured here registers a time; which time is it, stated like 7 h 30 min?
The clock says 7 h 03 min
